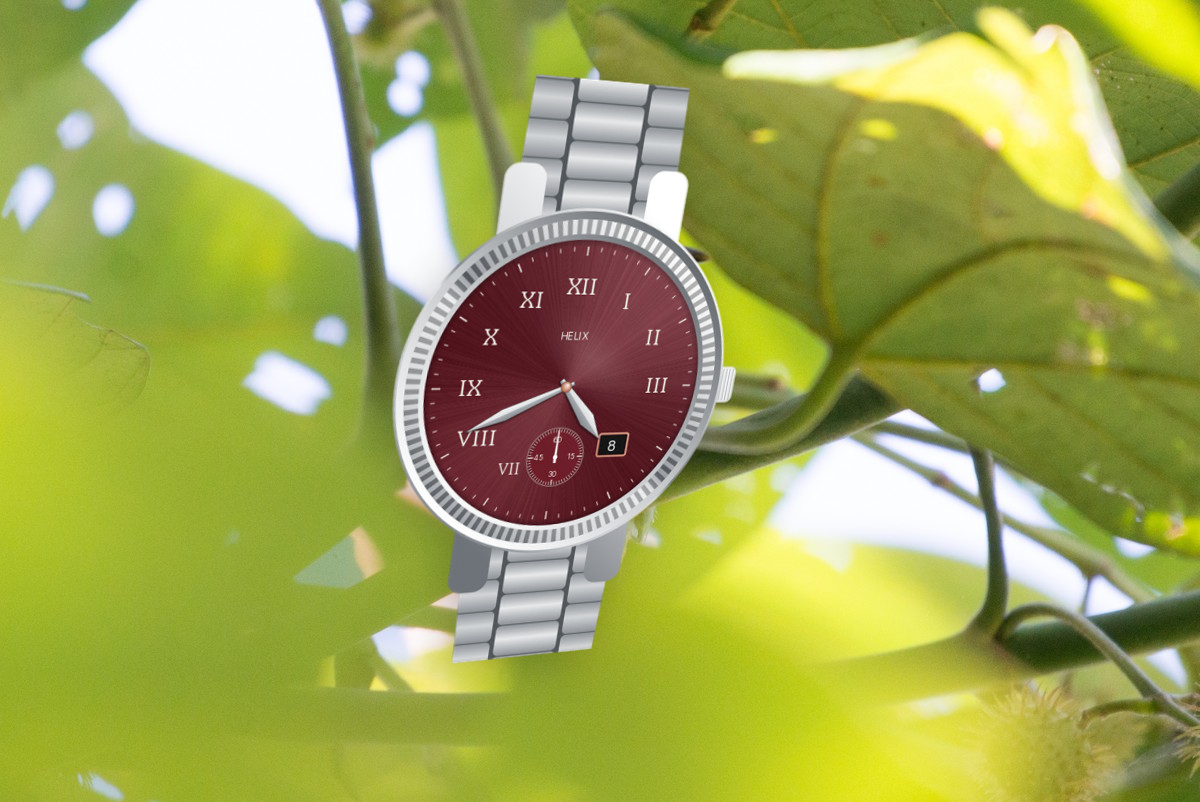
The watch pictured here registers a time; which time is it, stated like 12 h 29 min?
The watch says 4 h 41 min
